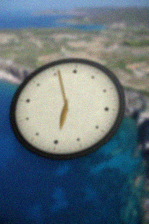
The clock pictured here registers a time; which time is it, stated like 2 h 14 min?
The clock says 5 h 56 min
